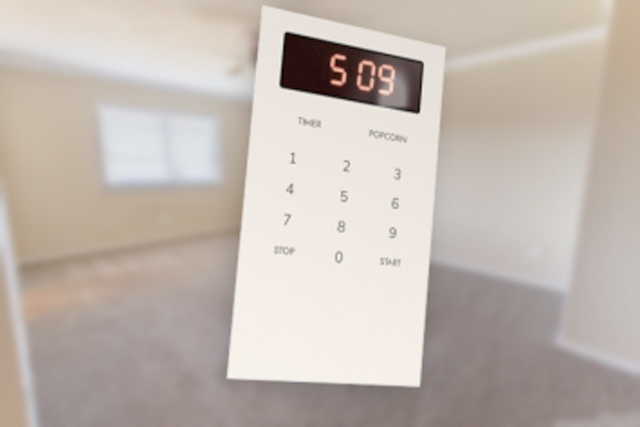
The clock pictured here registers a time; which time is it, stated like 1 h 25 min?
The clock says 5 h 09 min
